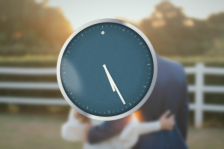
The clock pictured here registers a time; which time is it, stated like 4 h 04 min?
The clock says 5 h 26 min
